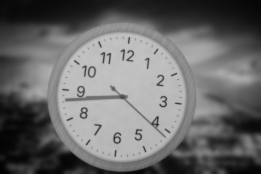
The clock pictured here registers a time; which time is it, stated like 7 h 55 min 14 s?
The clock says 8 h 43 min 21 s
